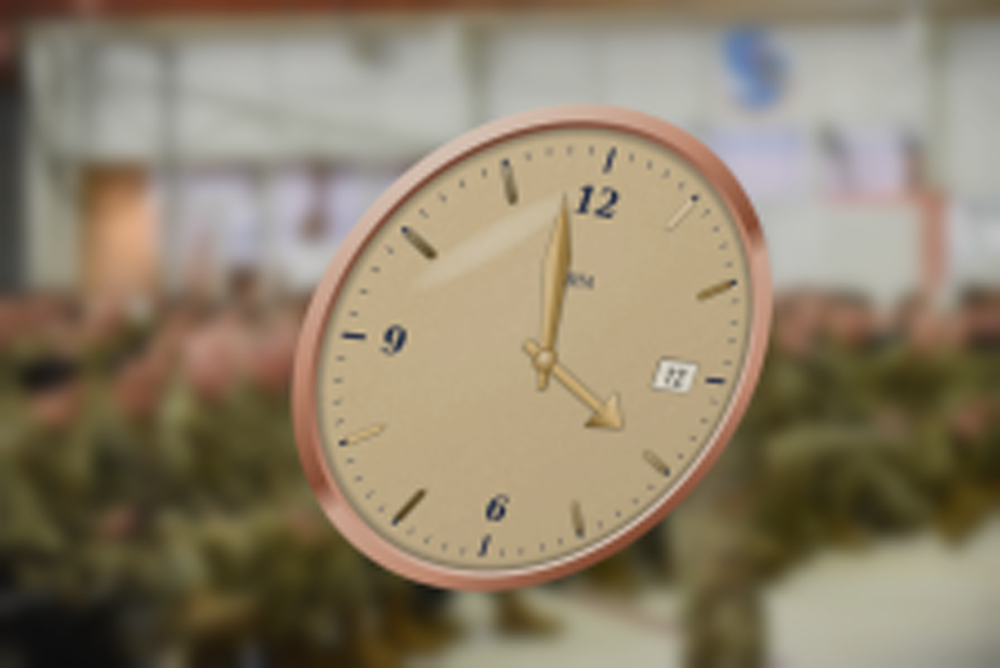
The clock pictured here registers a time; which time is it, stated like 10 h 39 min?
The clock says 3 h 58 min
